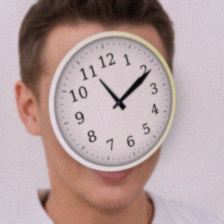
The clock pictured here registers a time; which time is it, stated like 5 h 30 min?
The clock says 11 h 11 min
